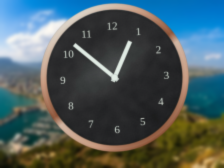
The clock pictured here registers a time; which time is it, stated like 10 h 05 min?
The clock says 12 h 52 min
